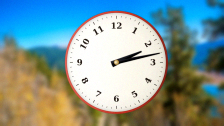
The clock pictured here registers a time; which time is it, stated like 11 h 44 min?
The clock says 2 h 13 min
